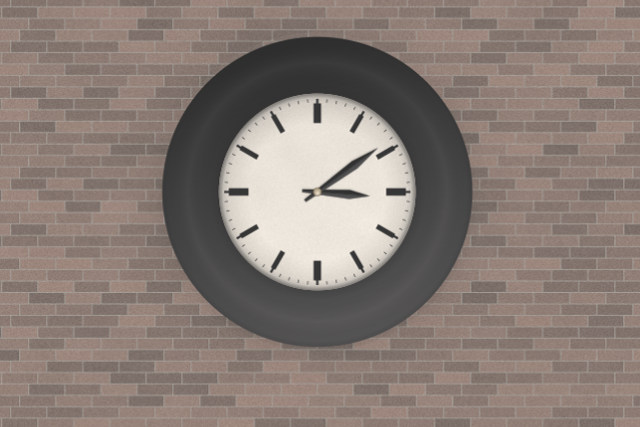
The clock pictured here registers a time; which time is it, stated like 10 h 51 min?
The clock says 3 h 09 min
